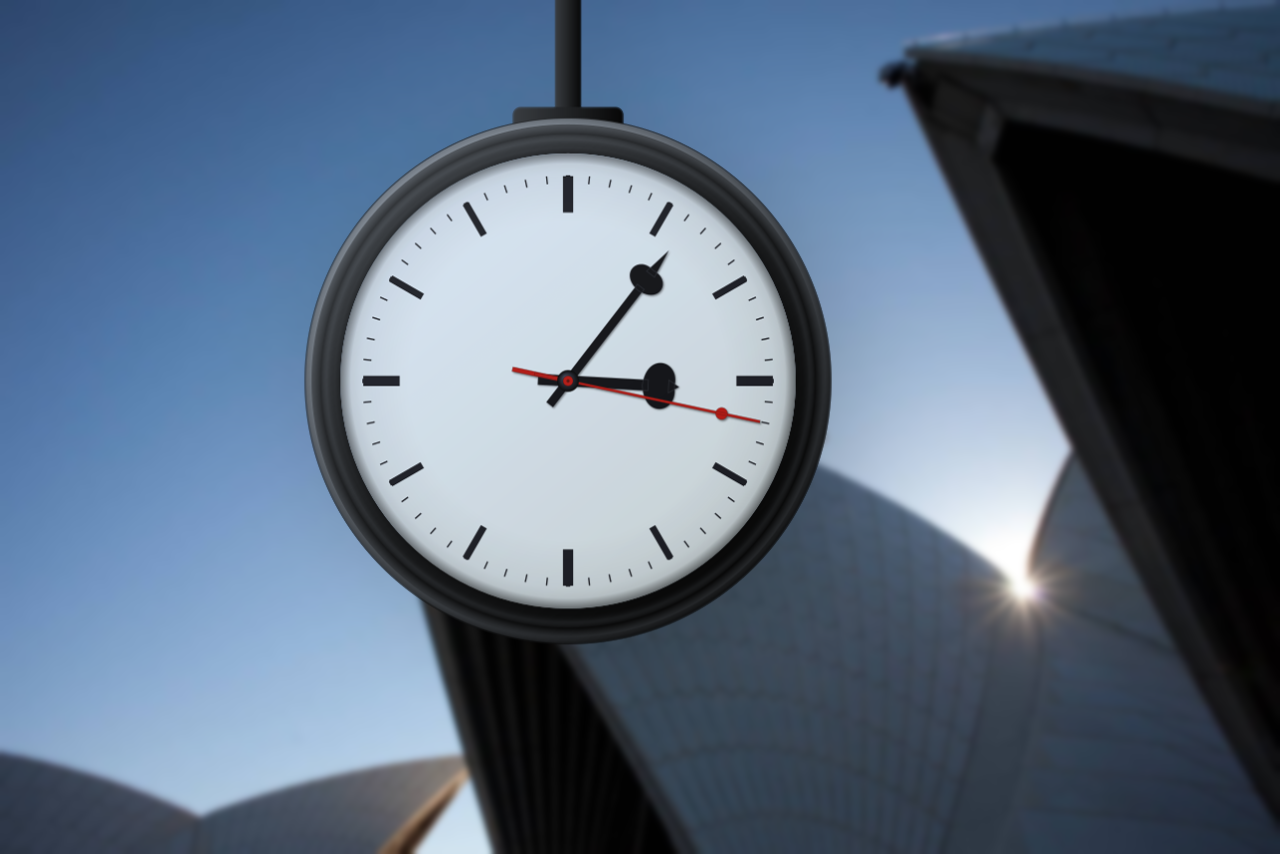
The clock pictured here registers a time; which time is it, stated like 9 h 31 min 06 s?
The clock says 3 h 06 min 17 s
